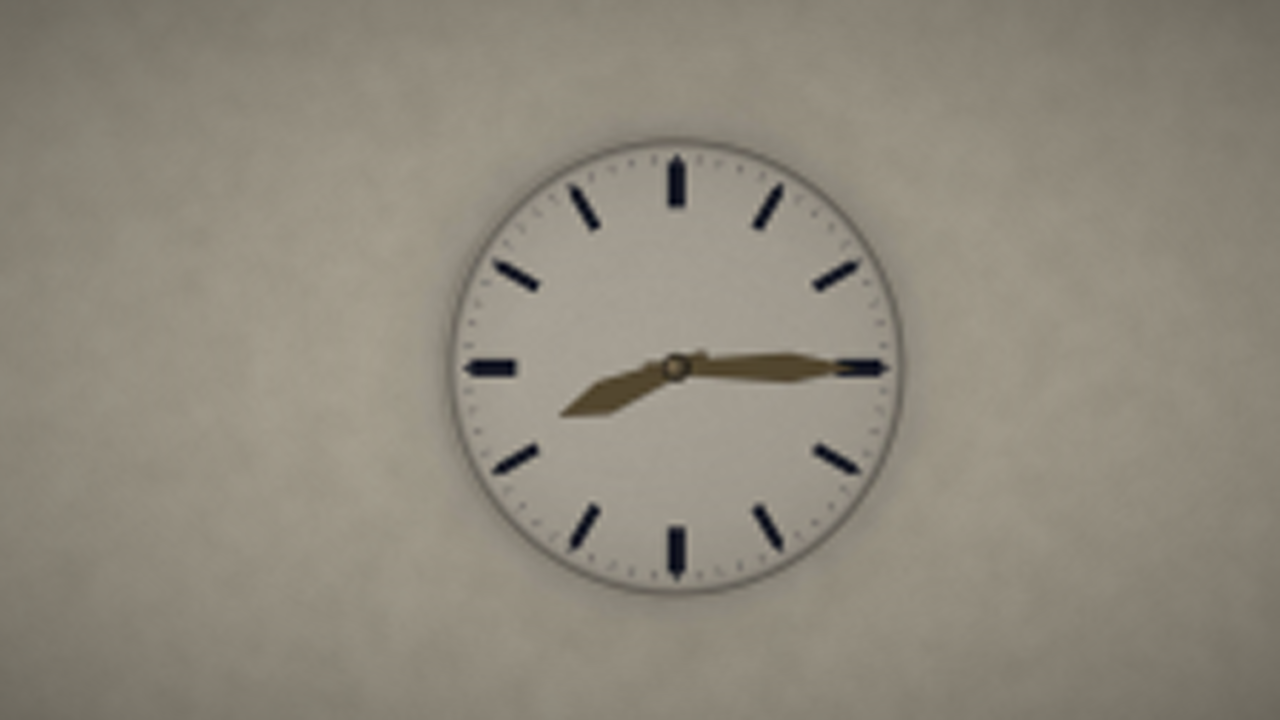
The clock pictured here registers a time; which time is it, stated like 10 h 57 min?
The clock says 8 h 15 min
